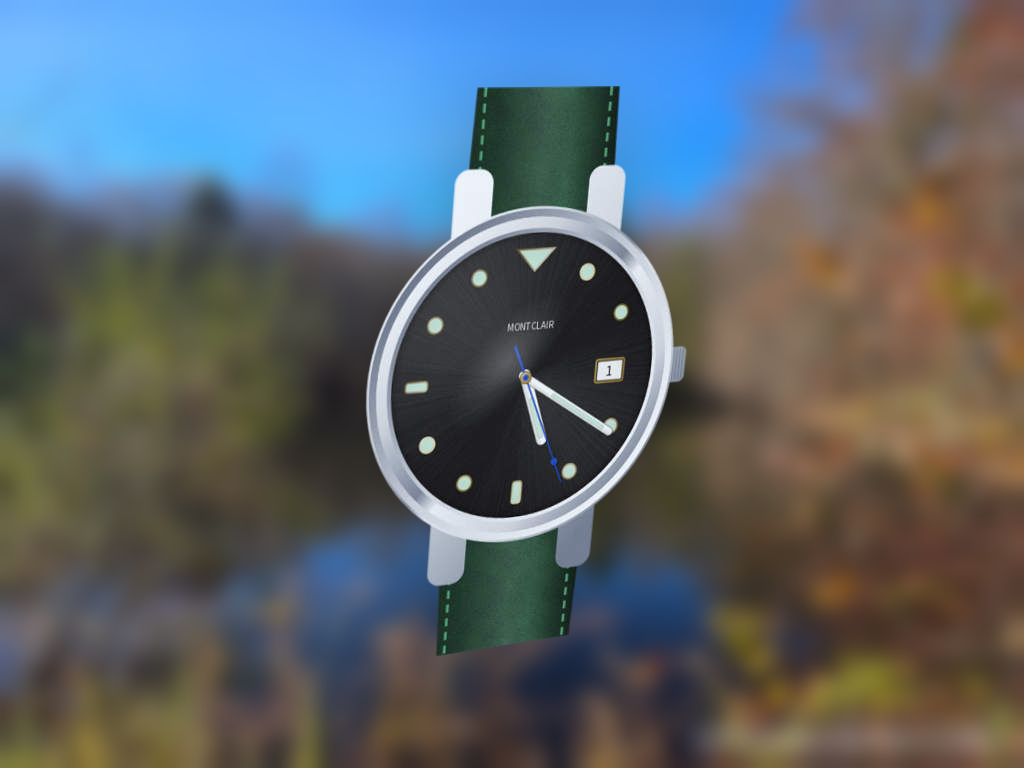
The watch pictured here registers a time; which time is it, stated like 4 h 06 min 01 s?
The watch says 5 h 20 min 26 s
